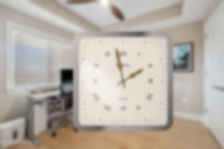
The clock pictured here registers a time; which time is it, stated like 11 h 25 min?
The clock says 1 h 58 min
